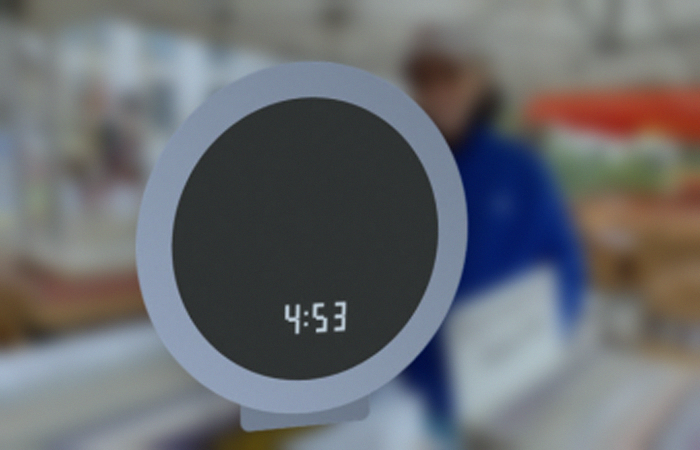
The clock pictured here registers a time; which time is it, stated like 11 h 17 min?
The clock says 4 h 53 min
